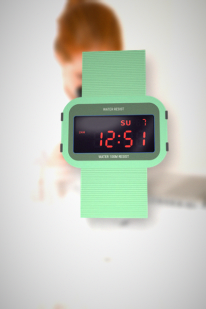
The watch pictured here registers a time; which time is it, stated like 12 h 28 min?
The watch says 12 h 51 min
